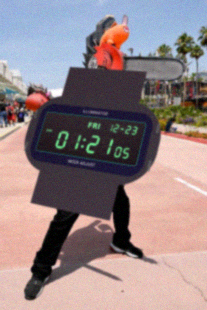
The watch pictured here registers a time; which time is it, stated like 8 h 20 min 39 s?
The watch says 1 h 21 min 05 s
